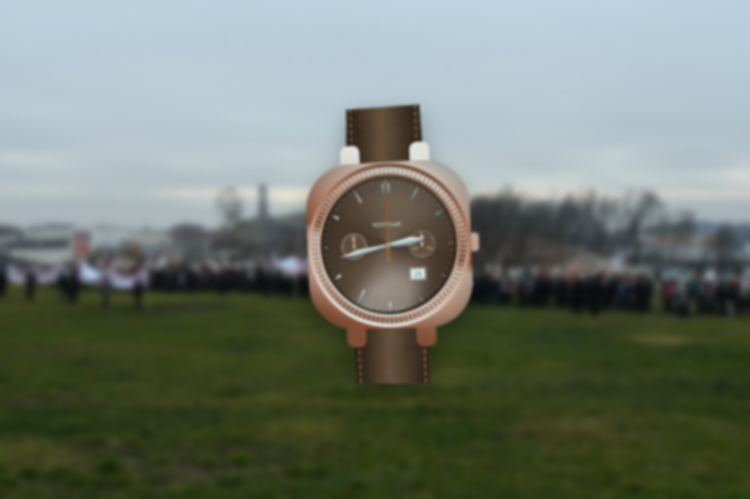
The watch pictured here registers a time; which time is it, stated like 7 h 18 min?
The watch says 2 h 43 min
